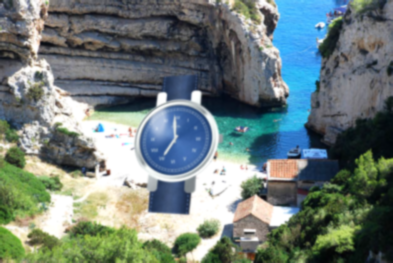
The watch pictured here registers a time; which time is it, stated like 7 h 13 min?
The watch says 6 h 59 min
